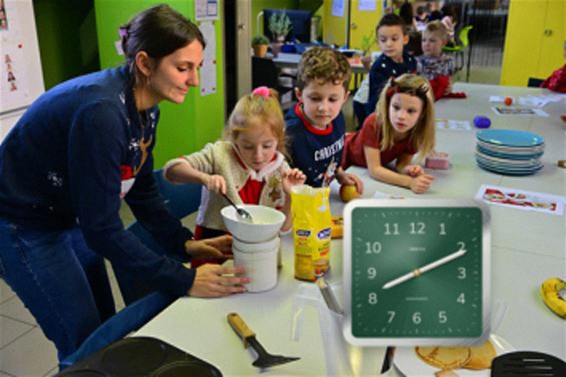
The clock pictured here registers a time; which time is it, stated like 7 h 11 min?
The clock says 8 h 11 min
